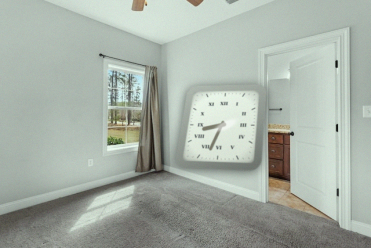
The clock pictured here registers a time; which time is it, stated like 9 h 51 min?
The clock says 8 h 33 min
